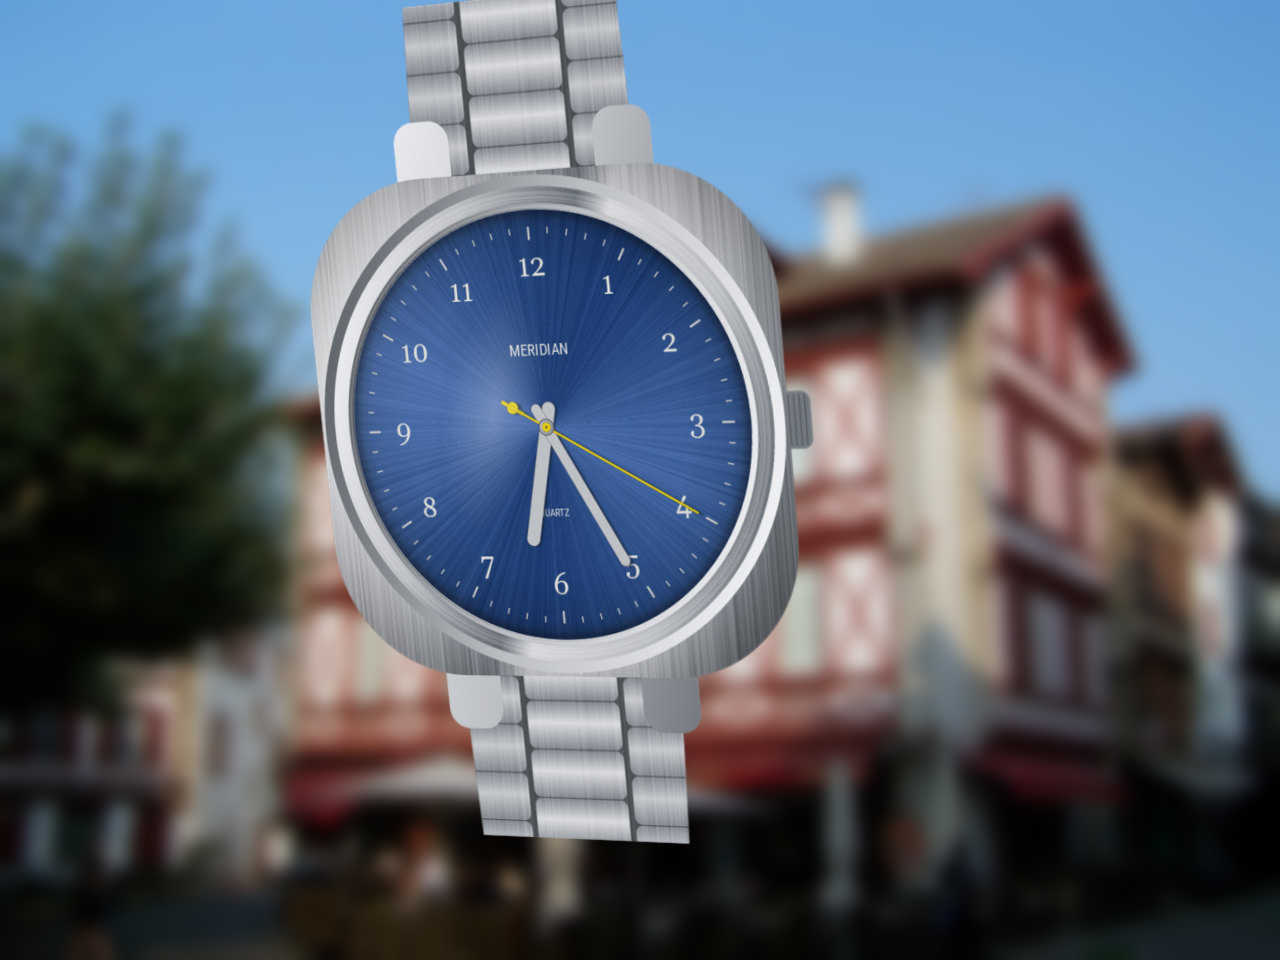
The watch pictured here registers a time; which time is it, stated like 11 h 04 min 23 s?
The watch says 6 h 25 min 20 s
